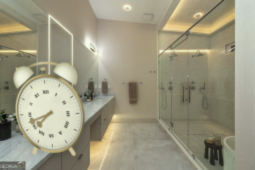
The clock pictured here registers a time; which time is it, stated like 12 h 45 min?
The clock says 7 h 42 min
